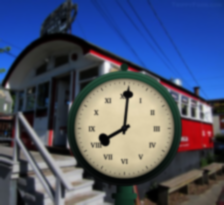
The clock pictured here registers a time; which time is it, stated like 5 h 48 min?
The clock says 8 h 01 min
